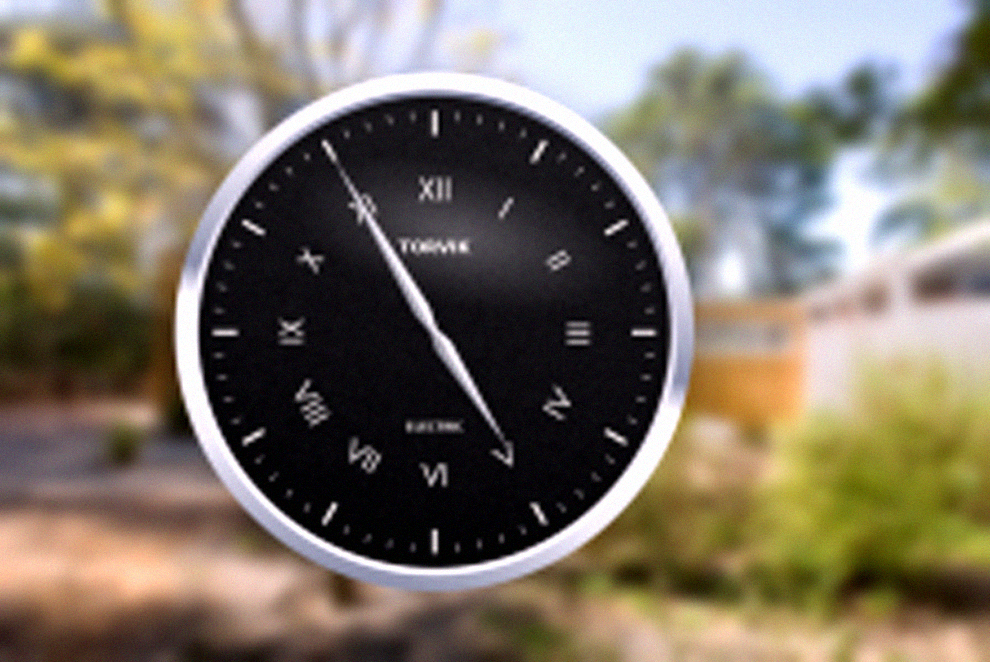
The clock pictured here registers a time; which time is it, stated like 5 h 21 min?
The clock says 4 h 55 min
